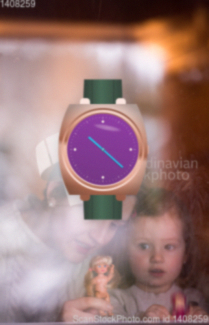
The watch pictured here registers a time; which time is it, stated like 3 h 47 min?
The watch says 10 h 22 min
